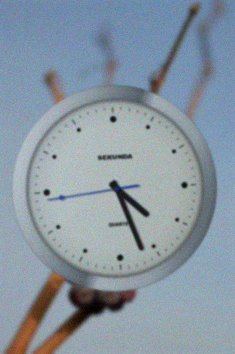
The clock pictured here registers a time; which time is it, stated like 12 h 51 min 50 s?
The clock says 4 h 26 min 44 s
